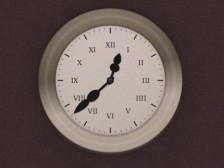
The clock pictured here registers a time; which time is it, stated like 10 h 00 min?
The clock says 12 h 38 min
